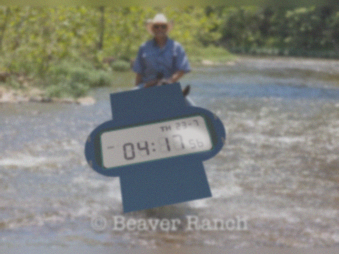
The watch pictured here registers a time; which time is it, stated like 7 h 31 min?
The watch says 4 h 17 min
